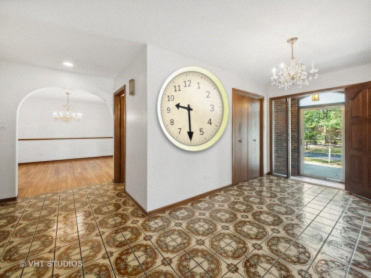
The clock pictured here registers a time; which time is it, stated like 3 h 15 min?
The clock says 9 h 30 min
